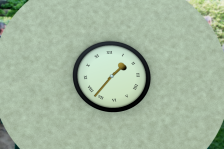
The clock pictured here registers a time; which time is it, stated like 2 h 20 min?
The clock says 1 h 37 min
